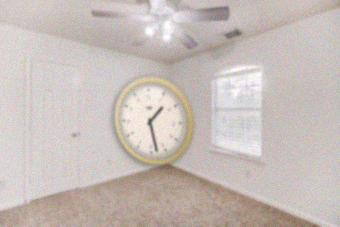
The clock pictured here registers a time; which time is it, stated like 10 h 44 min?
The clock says 1 h 28 min
